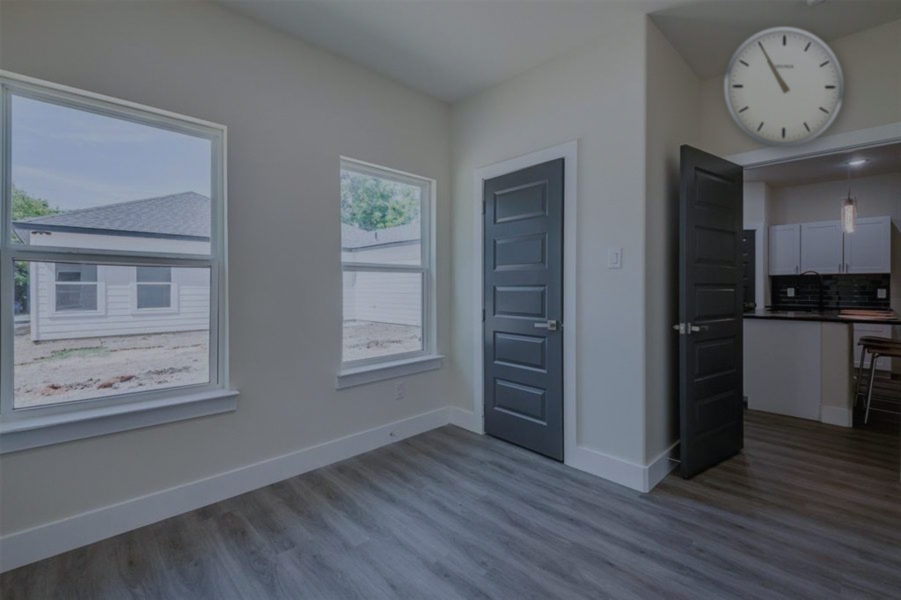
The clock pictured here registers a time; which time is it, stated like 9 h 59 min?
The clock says 10 h 55 min
